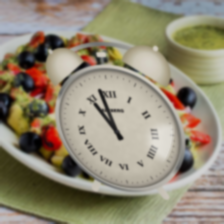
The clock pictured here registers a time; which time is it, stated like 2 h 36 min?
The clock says 10 h 58 min
